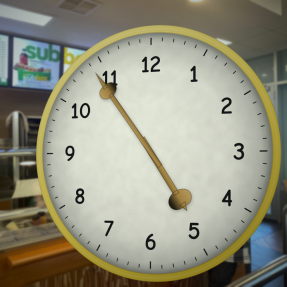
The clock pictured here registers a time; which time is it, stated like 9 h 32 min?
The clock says 4 h 54 min
